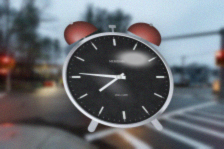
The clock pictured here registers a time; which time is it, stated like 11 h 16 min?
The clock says 7 h 46 min
